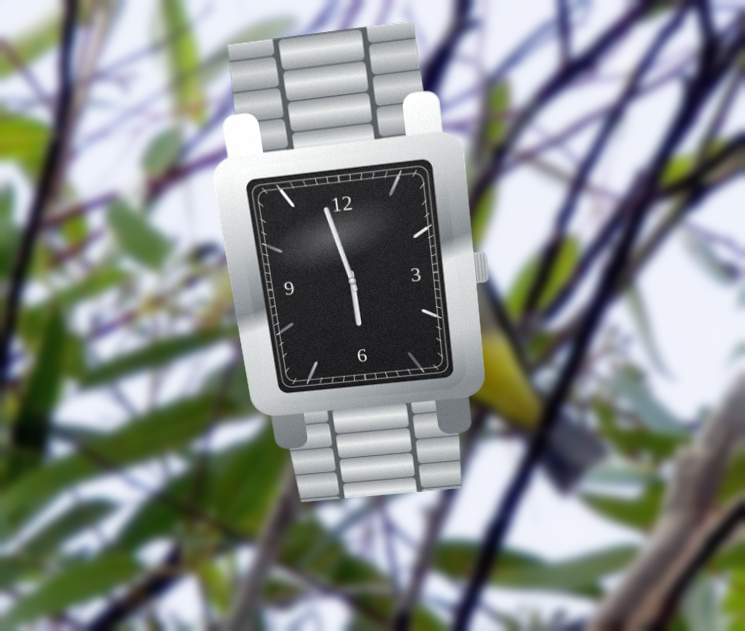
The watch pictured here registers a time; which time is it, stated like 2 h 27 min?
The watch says 5 h 58 min
